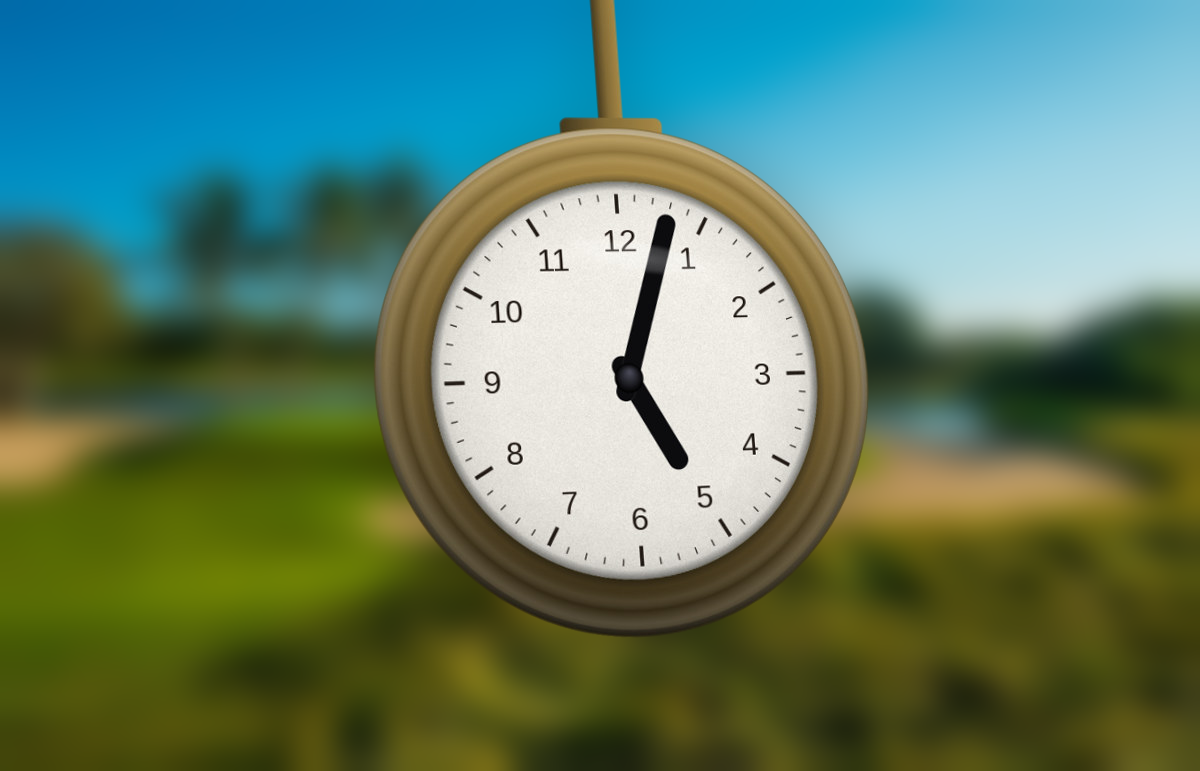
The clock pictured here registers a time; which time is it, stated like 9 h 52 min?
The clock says 5 h 03 min
